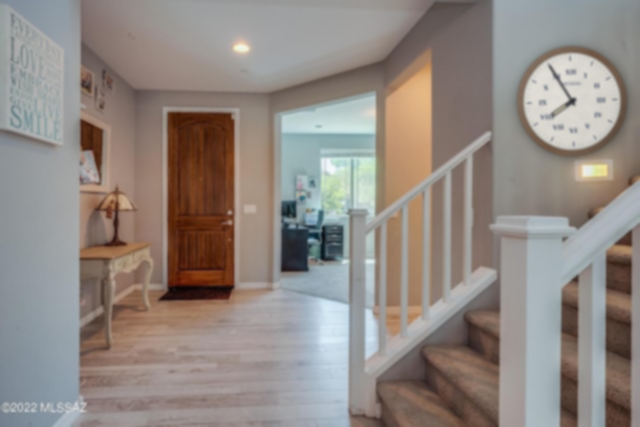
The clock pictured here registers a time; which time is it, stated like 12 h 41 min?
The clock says 7 h 55 min
